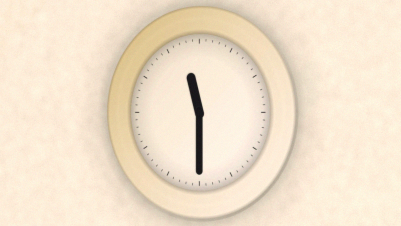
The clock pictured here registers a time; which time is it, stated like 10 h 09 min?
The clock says 11 h 30 min
